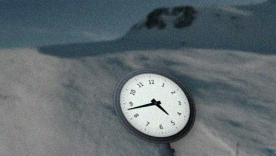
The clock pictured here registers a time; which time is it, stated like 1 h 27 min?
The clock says 4 h 43 min
